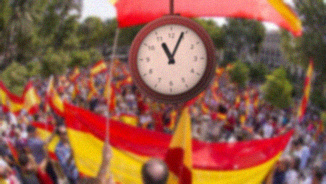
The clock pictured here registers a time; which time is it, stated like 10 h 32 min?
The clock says 11 h 04 min
